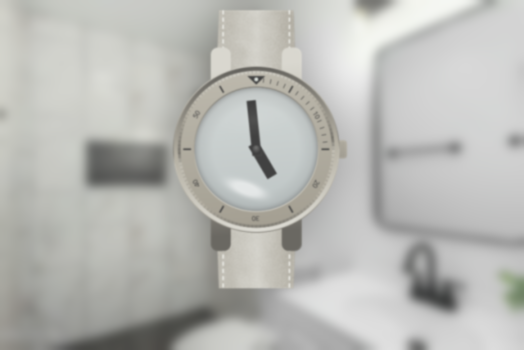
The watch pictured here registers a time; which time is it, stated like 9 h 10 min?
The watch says 4 h 59 min
